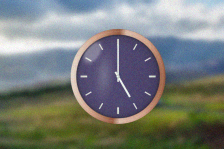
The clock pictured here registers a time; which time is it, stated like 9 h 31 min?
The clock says 5 h 00 min
